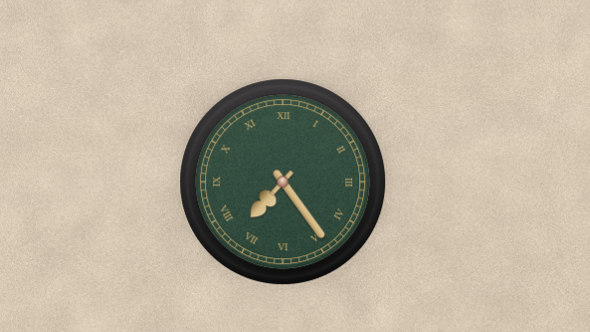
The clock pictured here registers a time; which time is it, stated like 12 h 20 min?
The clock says 7 h 24 min
